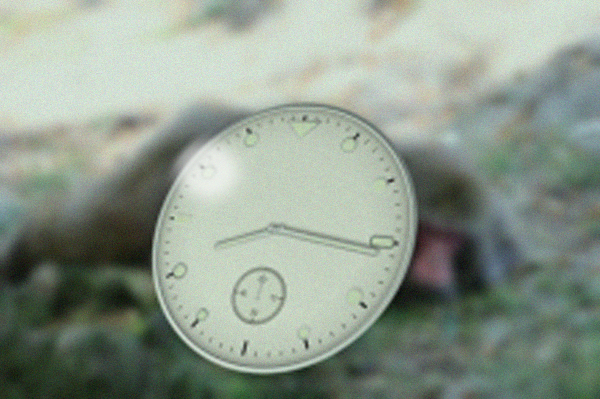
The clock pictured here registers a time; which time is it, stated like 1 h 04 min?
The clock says 8 h 16 min
